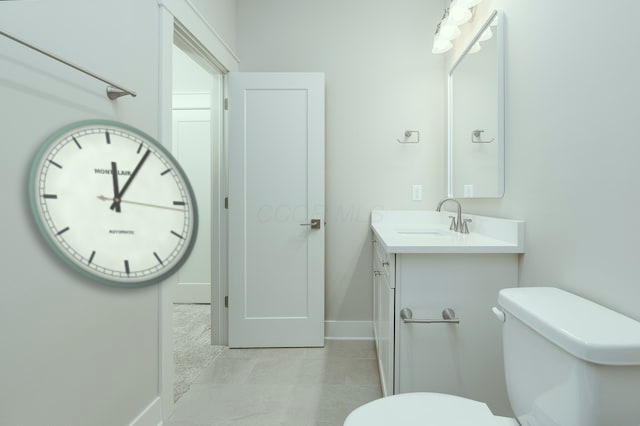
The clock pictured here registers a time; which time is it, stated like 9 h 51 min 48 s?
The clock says 12 h 06 min 16 s
